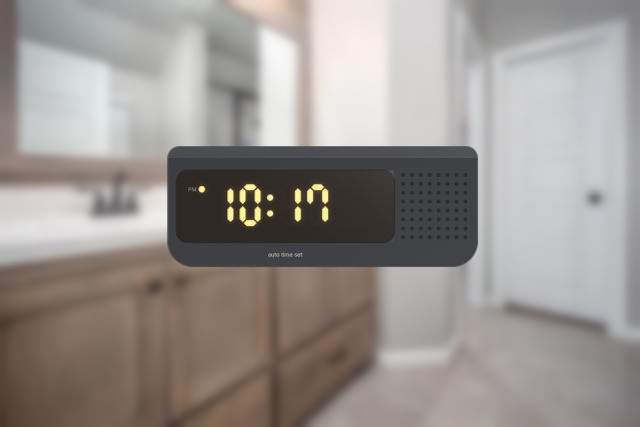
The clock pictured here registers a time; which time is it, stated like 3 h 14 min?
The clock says 10 h 17 min
